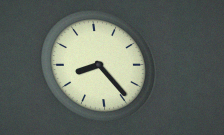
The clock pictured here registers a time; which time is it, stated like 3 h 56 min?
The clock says 8 h 24 min
